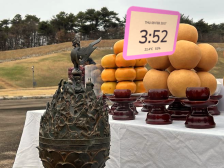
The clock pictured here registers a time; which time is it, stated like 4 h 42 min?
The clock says 3 h 52 min
